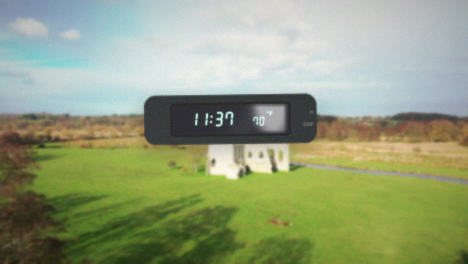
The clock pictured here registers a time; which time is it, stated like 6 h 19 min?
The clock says 11 h 37 min
